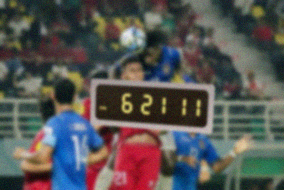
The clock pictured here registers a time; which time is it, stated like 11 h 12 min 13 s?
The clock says 6 h 21 min 11 s
